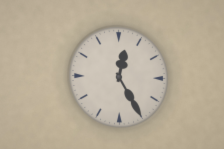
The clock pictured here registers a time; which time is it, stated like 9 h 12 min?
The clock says 12 h 25 min
